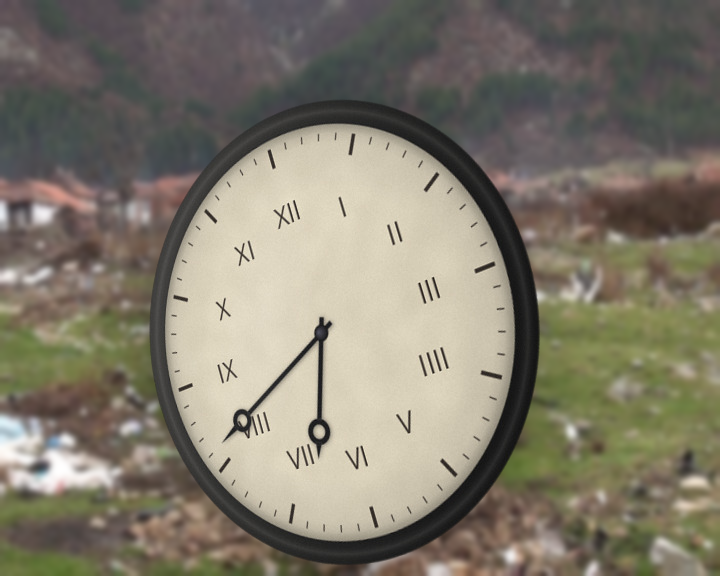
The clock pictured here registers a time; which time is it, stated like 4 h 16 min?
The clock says 6 h 41 min
